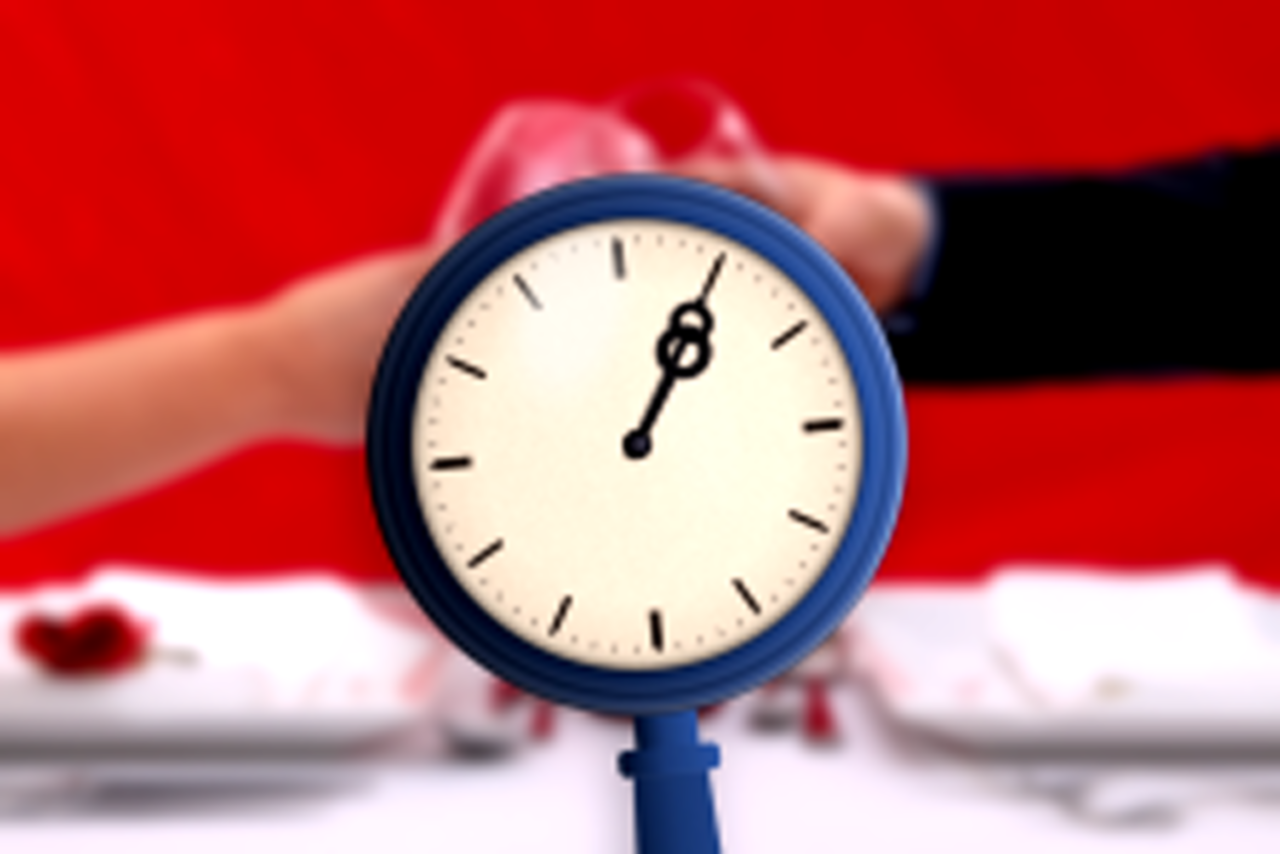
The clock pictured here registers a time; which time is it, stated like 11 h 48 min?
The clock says 1 h 05 min
